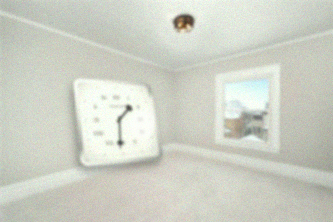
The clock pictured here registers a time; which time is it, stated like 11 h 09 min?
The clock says 1 h 31 min
